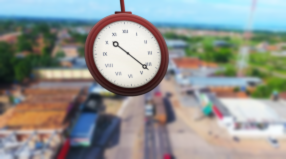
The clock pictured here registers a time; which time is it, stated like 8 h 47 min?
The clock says 10 h 22 min
